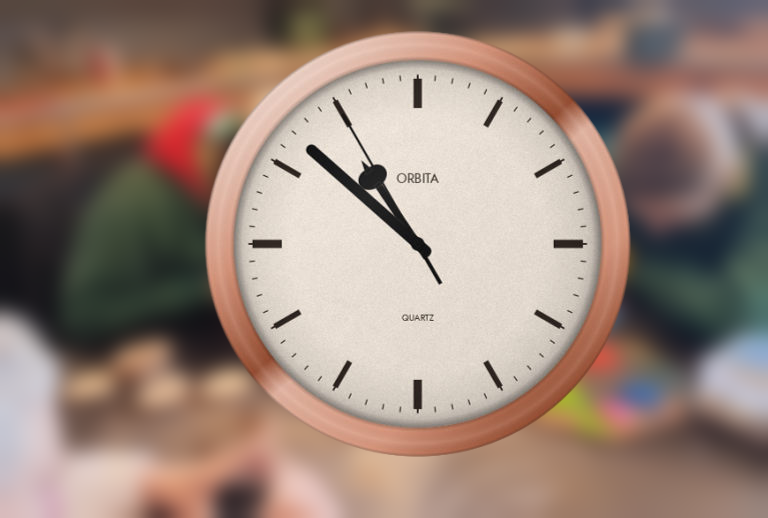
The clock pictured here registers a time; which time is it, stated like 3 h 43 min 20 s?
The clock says 10 h 51 min 55 s
